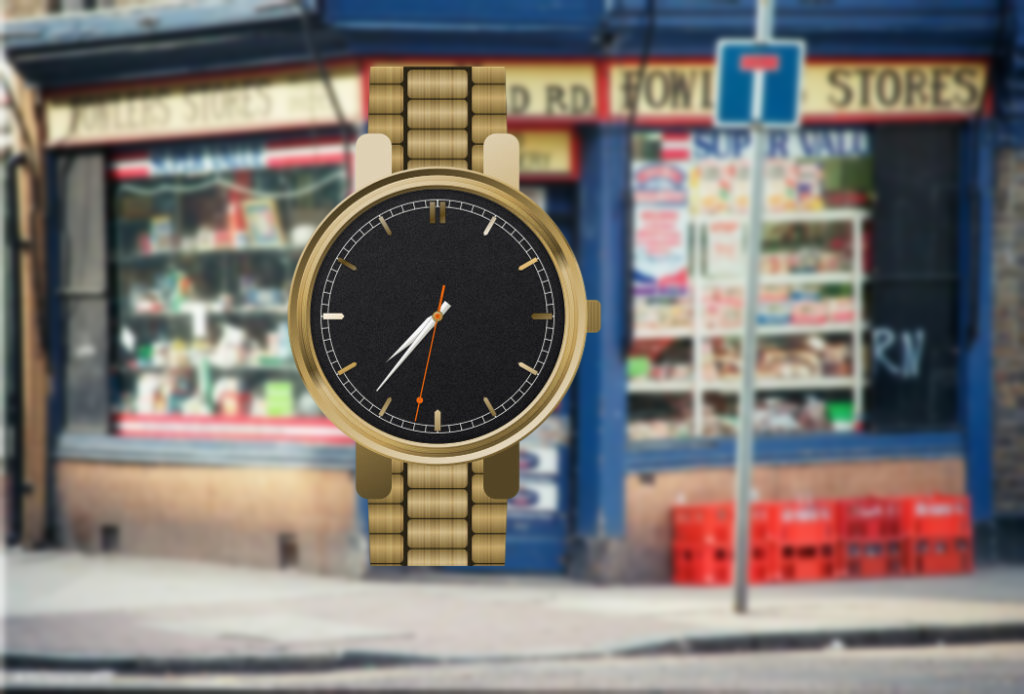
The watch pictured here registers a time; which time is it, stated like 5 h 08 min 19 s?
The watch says 7 h 36 min 32 s
